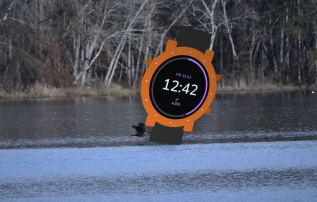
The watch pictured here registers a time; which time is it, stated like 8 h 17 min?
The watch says 12 h 42 min
